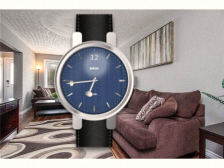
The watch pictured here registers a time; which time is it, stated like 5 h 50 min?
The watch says 6 h 44 min
